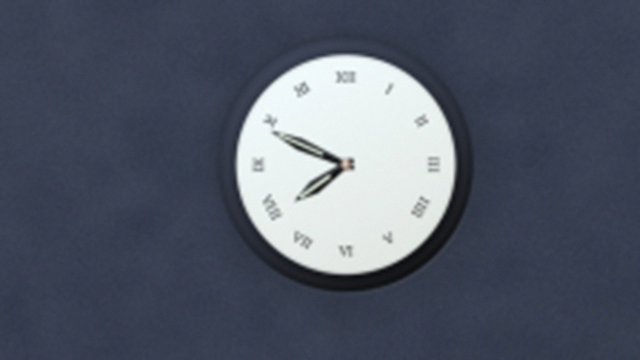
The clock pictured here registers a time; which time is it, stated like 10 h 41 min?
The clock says 7 h 49 min
